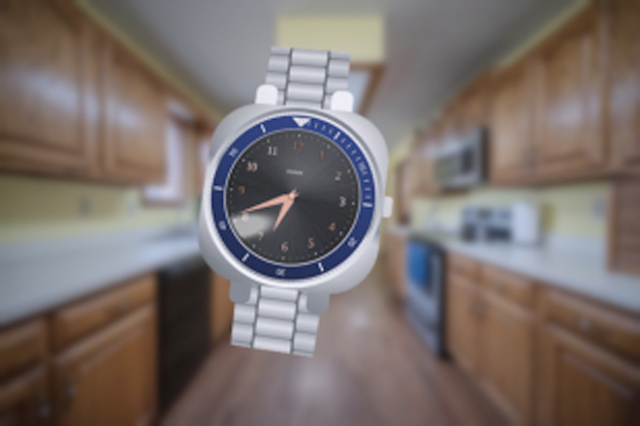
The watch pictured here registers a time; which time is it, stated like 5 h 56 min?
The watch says 6 h 41 min
